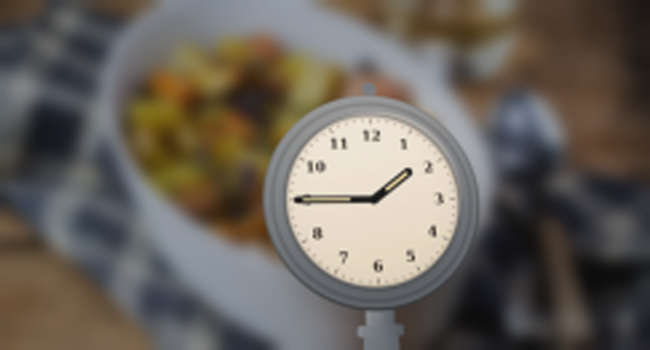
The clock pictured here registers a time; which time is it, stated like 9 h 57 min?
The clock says 1 h 45 min
